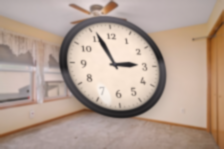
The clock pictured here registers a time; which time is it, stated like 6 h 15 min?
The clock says 2 h 56 min
